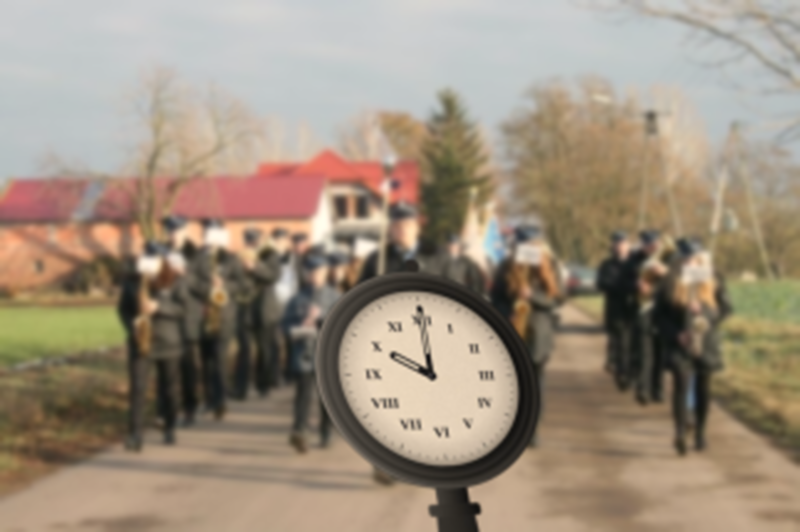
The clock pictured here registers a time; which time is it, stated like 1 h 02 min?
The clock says 10 h 00 min
